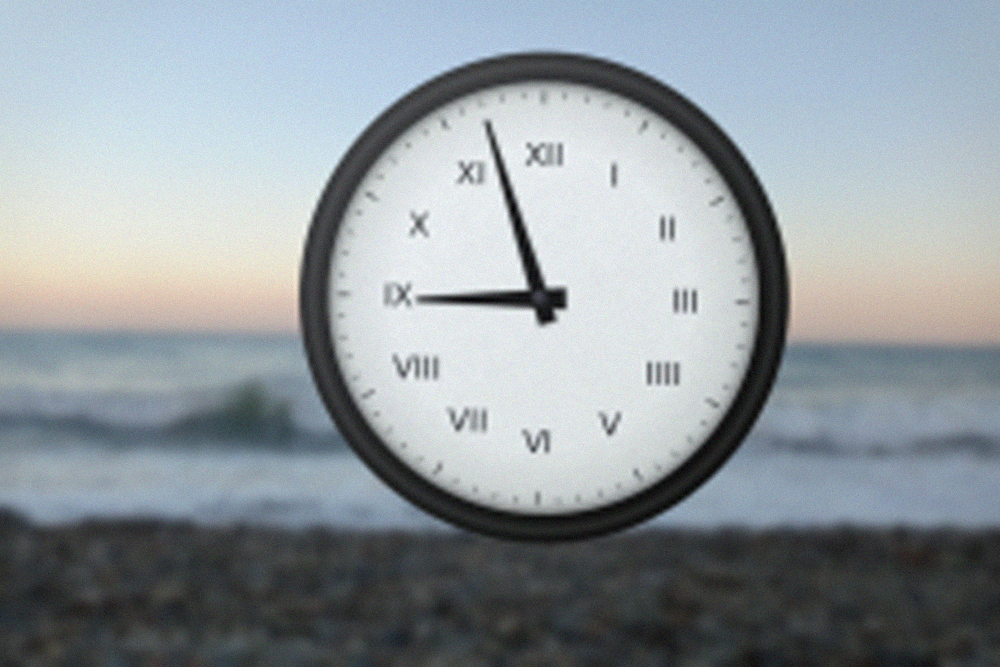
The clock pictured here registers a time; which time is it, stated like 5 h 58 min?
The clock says 8 h 57 min
